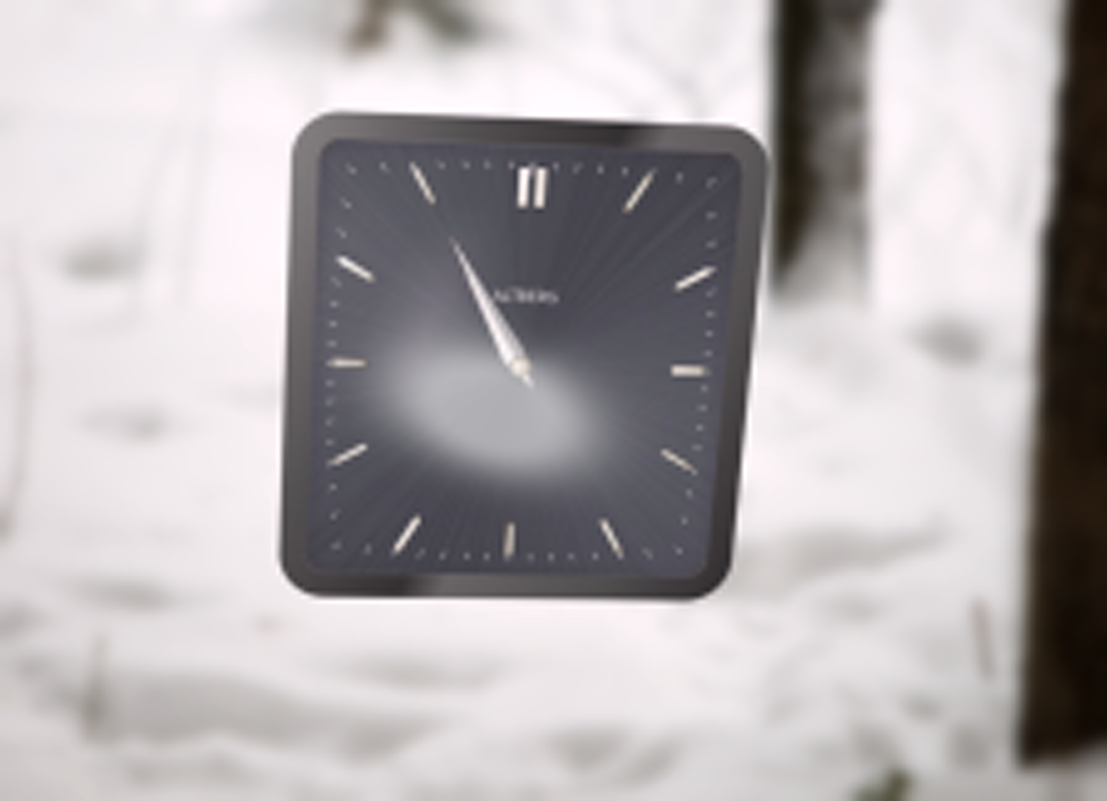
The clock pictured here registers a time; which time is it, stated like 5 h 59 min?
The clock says 10 h 55 min
